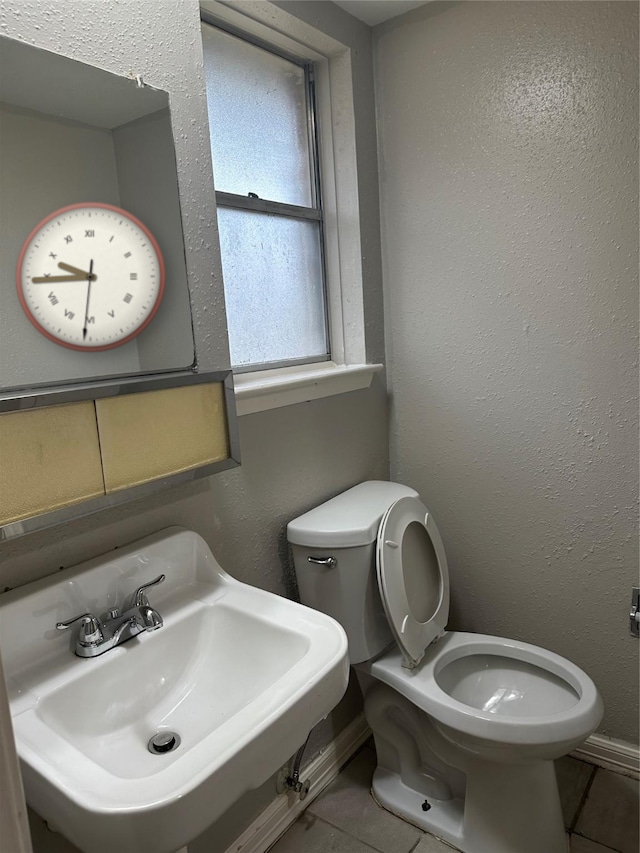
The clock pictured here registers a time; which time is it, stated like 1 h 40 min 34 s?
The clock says 9 h 44 min 31 s
